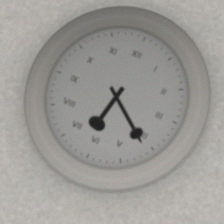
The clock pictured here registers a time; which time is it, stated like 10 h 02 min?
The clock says 6 h 21 min
